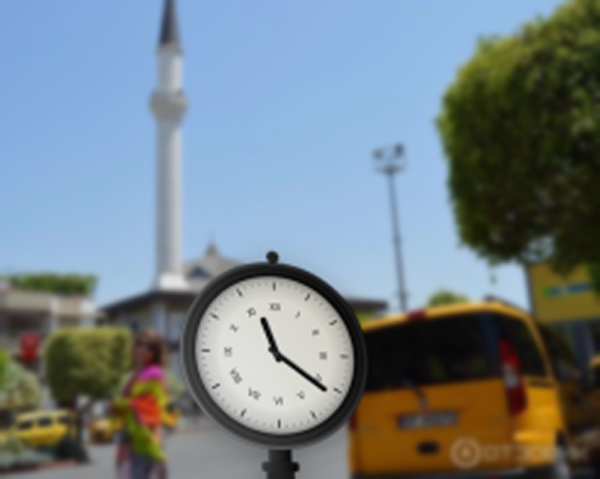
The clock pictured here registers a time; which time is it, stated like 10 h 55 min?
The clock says 11 h 21 min
